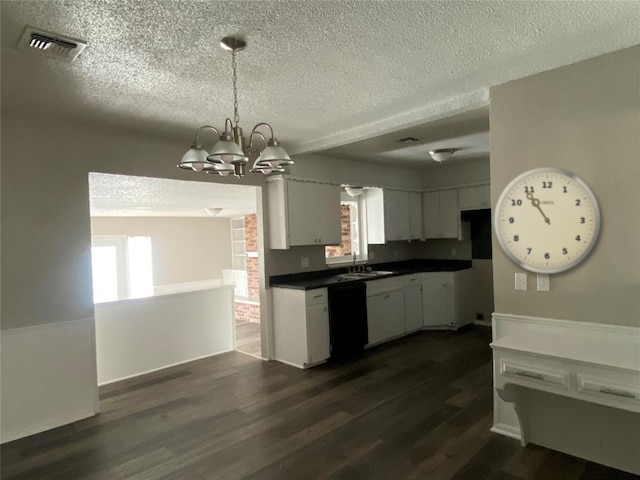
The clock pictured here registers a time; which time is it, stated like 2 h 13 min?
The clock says 10 h 54 min
